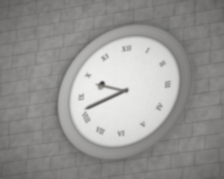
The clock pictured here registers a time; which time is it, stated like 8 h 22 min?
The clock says 9 h 42 min
